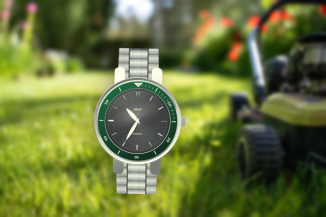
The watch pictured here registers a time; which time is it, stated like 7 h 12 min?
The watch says 10 h 35 min
